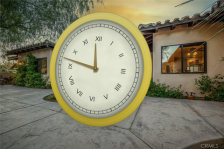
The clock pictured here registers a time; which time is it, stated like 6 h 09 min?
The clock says 11 h 47 min
